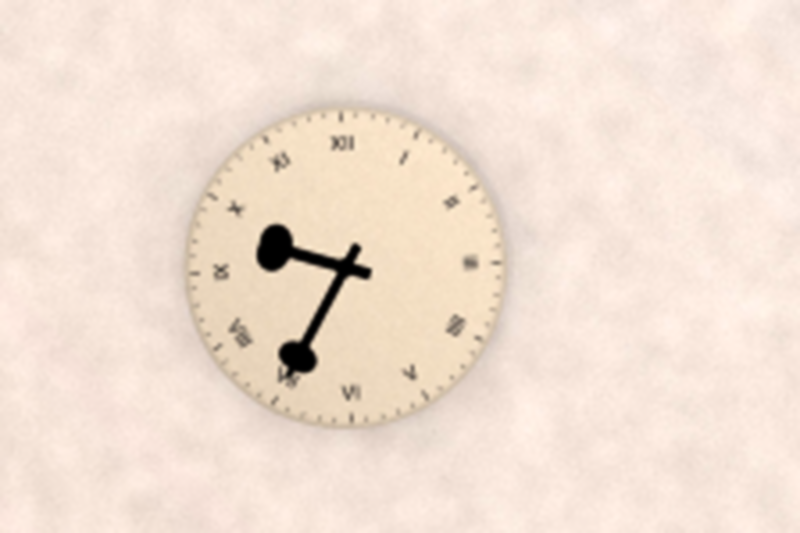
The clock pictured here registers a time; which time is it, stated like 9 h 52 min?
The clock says 9 h 35 min
